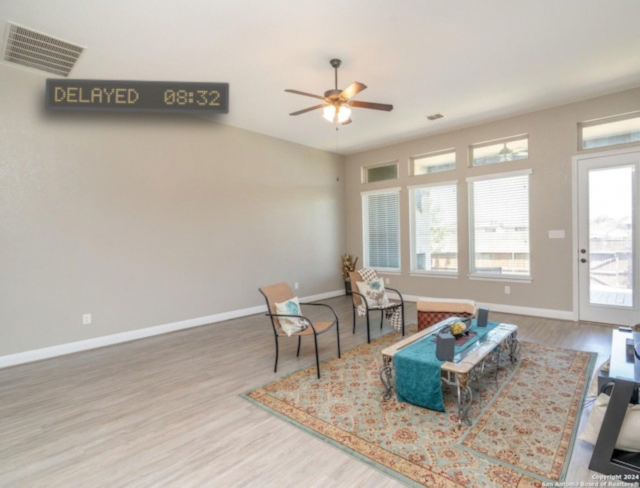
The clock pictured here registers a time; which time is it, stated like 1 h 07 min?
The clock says 8 h 32 min
